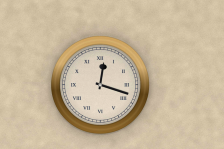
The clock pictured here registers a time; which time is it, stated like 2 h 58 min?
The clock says 12 h 18 min
